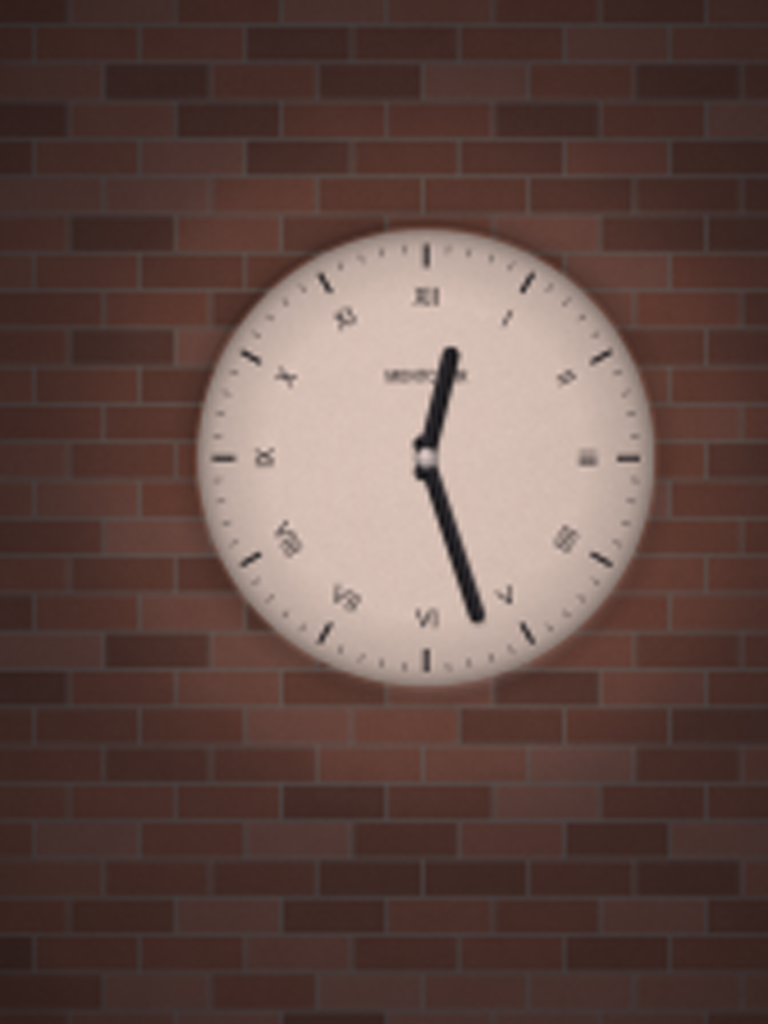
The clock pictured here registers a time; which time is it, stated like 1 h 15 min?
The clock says 12 h 27 min
